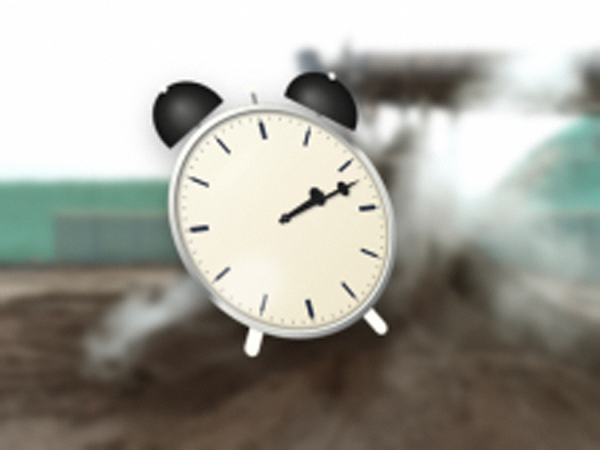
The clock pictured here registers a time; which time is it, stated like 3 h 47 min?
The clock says 2 h 12 min
